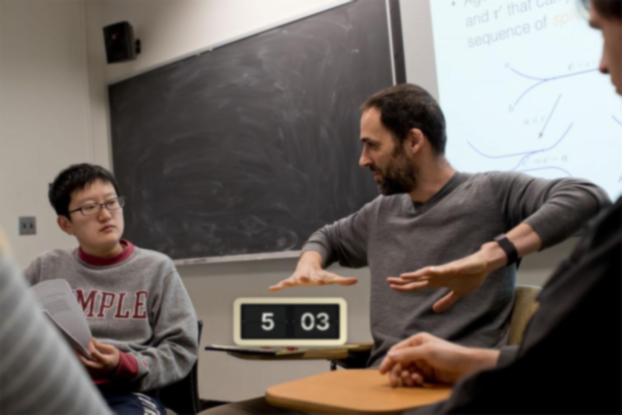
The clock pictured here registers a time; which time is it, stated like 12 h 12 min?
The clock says 5 h 03 min
